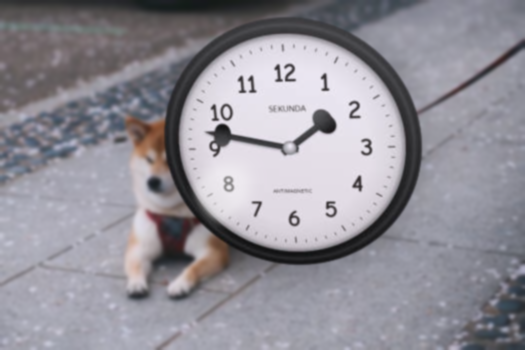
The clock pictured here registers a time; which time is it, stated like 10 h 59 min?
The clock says 1 h 47 min
